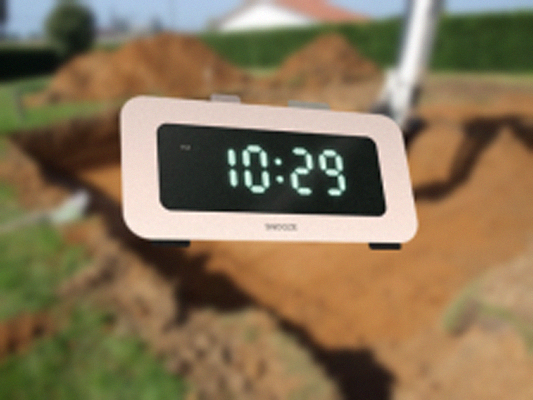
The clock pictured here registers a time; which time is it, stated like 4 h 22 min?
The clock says 10 h 29 min
